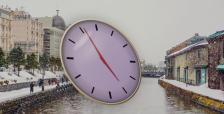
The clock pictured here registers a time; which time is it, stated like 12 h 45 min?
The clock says 4 h 56 min
